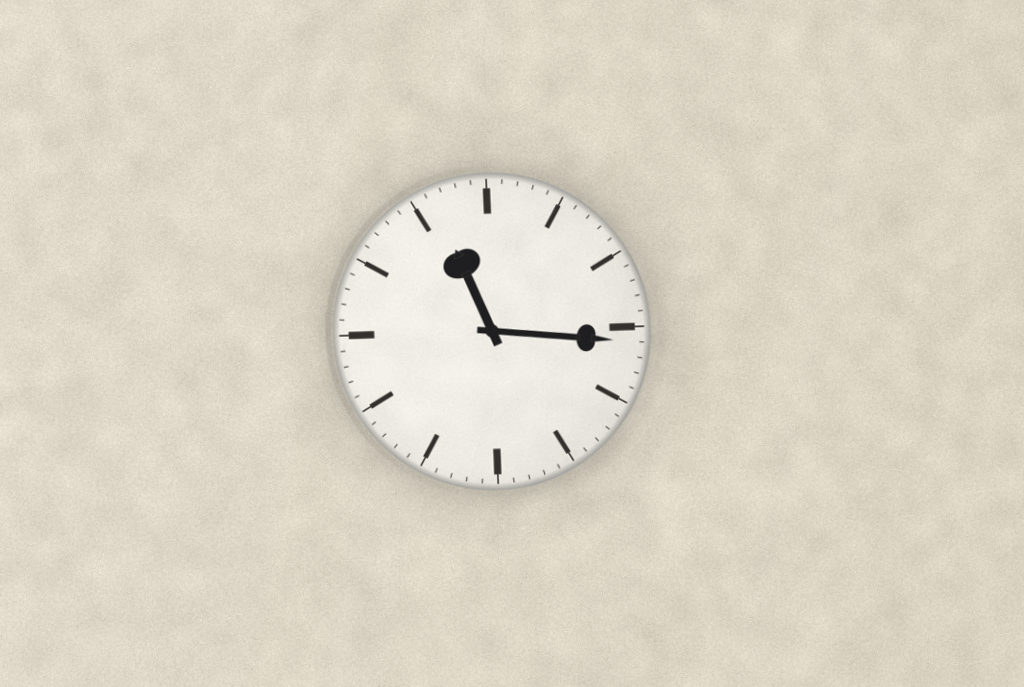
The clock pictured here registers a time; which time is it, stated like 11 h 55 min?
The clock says 11 h 16 min
